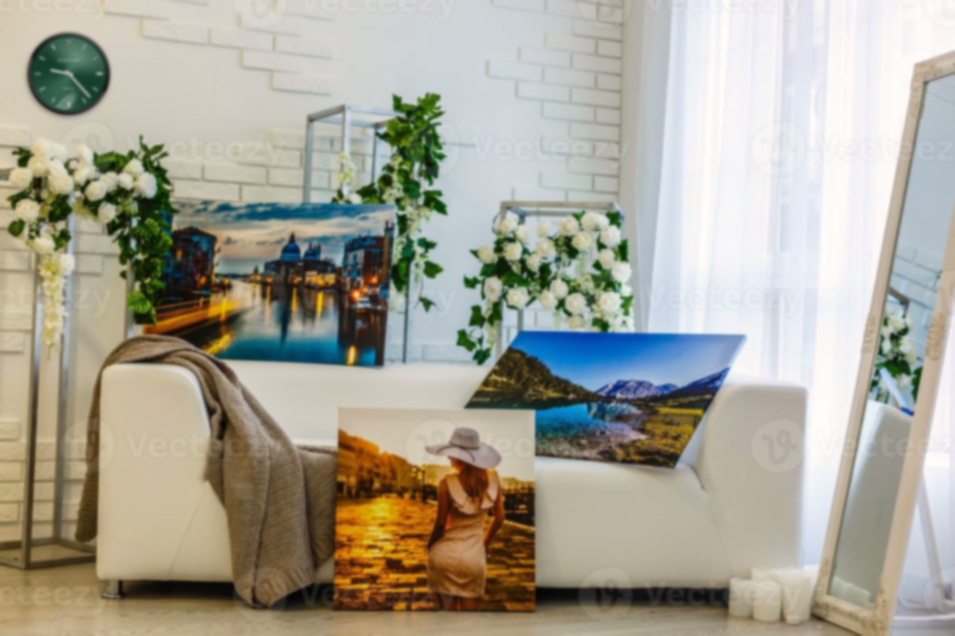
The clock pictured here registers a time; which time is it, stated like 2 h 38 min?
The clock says 9 h 23 min
